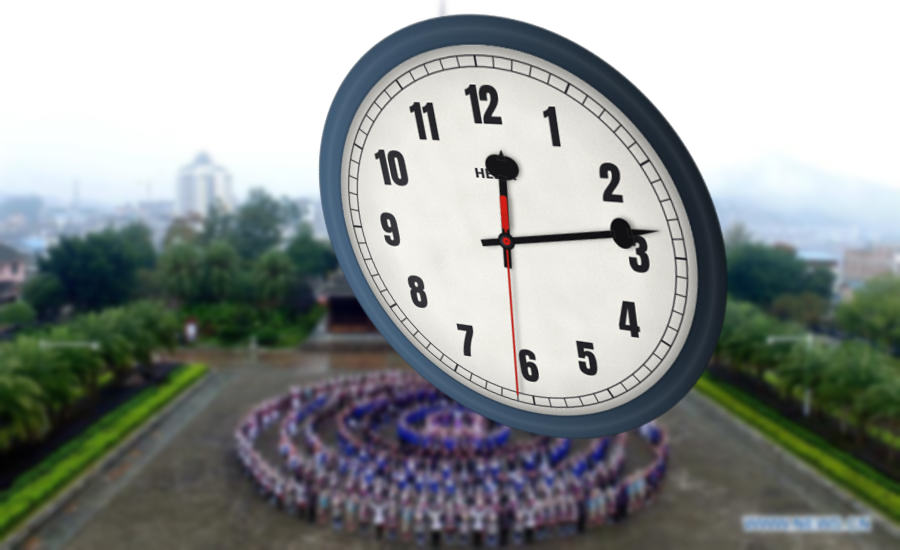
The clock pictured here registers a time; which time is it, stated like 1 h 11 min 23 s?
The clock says 12 h 13 min 31 s
